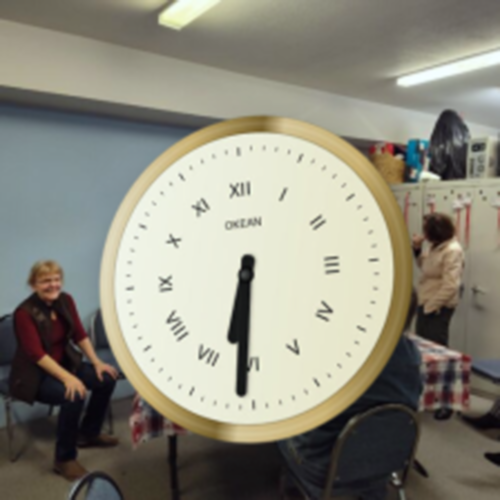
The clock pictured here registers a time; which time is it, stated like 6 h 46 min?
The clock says 6 h 31 min
